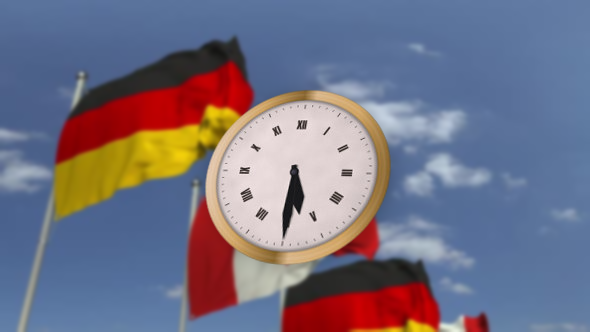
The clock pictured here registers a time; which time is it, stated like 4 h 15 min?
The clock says 5 h 30 min
